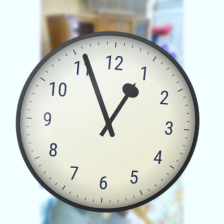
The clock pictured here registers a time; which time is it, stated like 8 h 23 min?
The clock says 12 h 56 min
